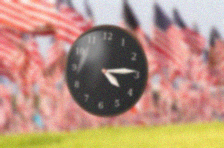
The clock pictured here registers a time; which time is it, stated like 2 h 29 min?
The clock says 4 h 14 min
